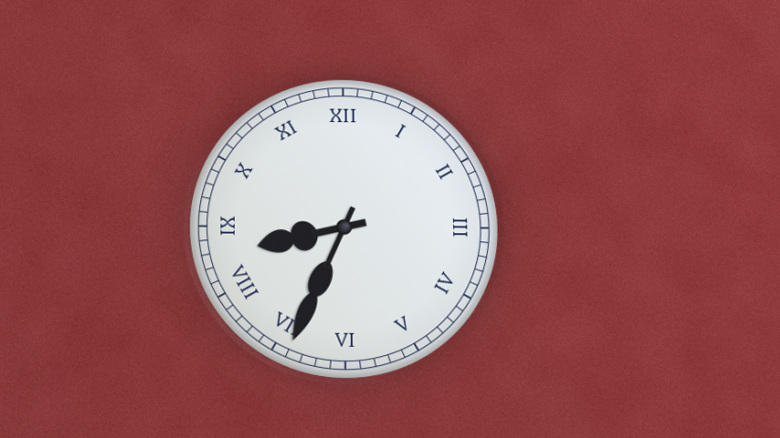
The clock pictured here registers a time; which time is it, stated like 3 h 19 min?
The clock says 8 h 34 min
